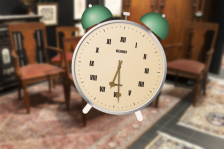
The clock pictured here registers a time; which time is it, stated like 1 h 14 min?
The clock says 6 h 29 min
